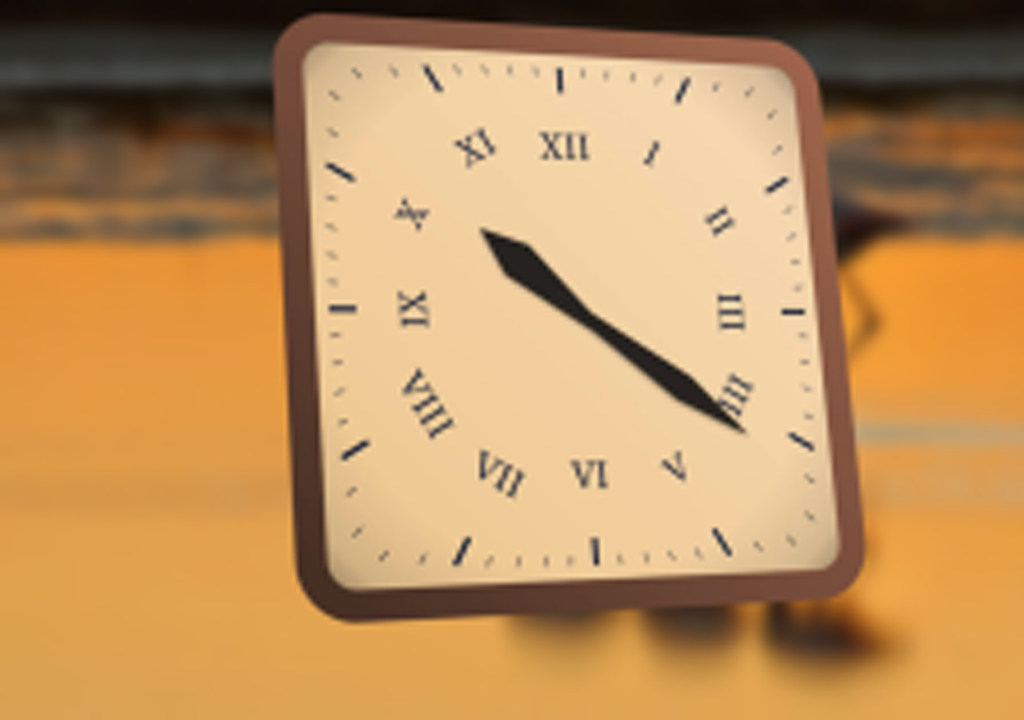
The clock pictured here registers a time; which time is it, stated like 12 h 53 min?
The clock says 10 h 21 min
